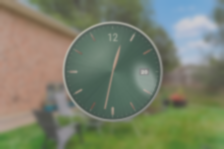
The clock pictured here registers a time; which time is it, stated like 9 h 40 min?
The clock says 12 h 32 min
